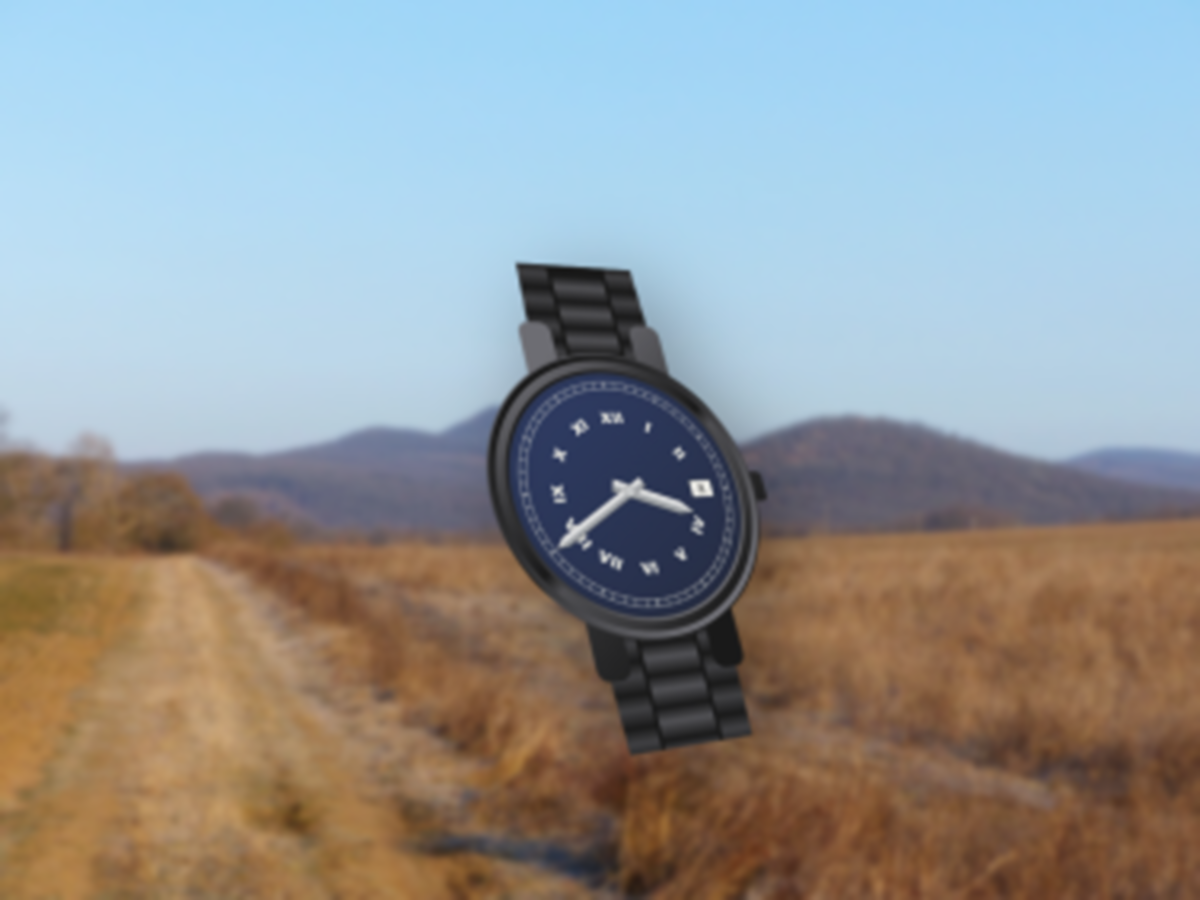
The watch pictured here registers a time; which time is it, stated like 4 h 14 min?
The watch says 3 h 40 min
